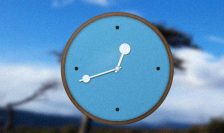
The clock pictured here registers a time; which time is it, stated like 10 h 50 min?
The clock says 12 h 42 min
